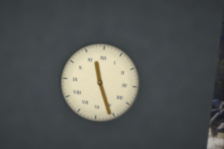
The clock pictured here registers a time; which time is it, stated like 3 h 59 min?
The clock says 11 h 26 min
